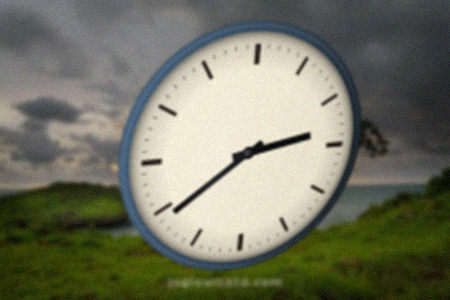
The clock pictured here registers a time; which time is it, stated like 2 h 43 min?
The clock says 2 h 39 min
